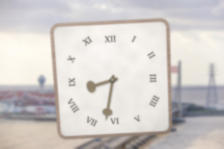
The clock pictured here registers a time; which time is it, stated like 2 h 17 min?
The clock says 8 h 32 min
